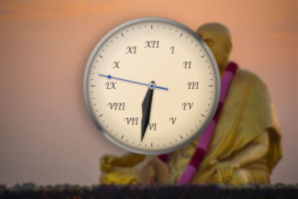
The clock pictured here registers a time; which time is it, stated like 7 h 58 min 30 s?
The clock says 6 h 31 min 47 s
